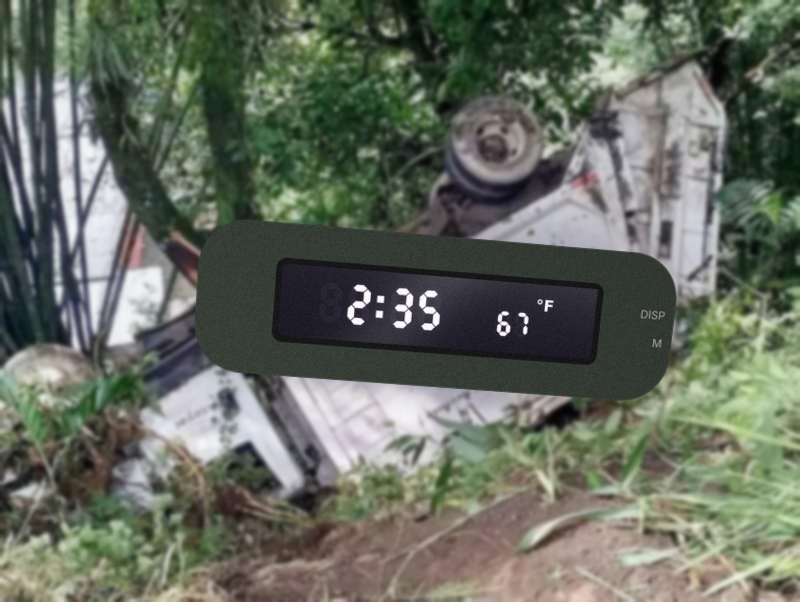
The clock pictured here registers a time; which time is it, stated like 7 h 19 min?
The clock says 2 h 35 min
